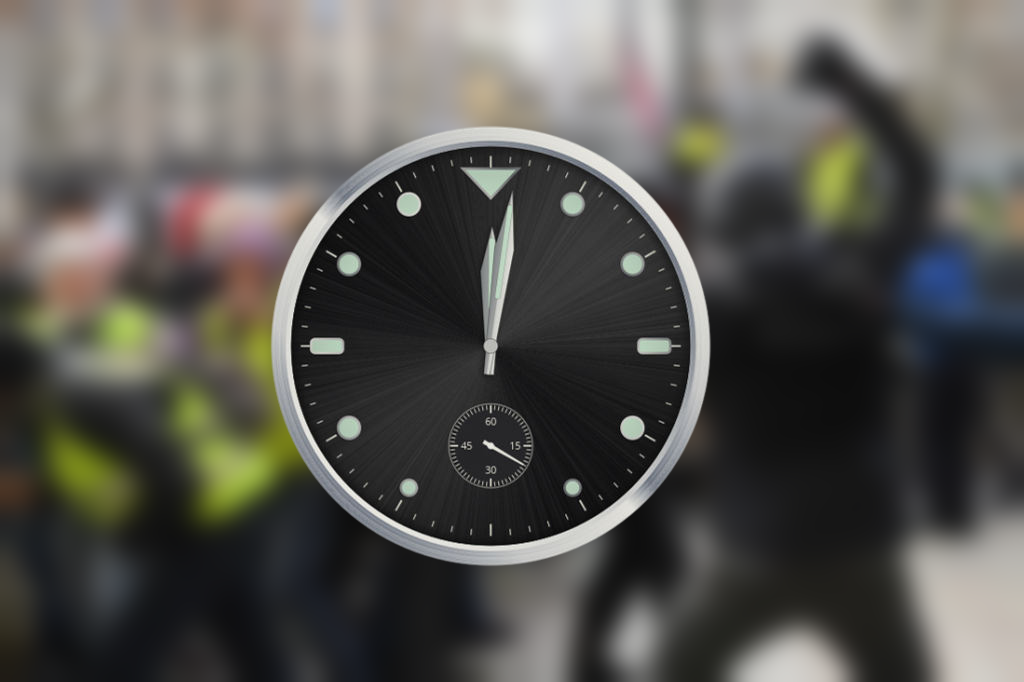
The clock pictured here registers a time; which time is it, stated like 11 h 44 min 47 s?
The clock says 12 h 01 min 20 s
